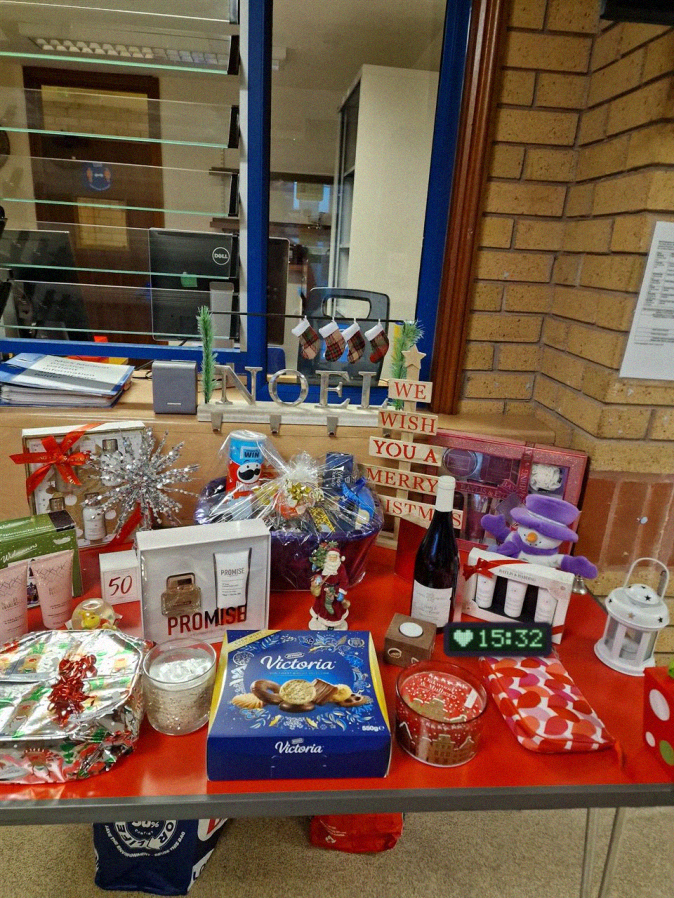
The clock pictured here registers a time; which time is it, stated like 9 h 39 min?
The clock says 15 h 32 min
